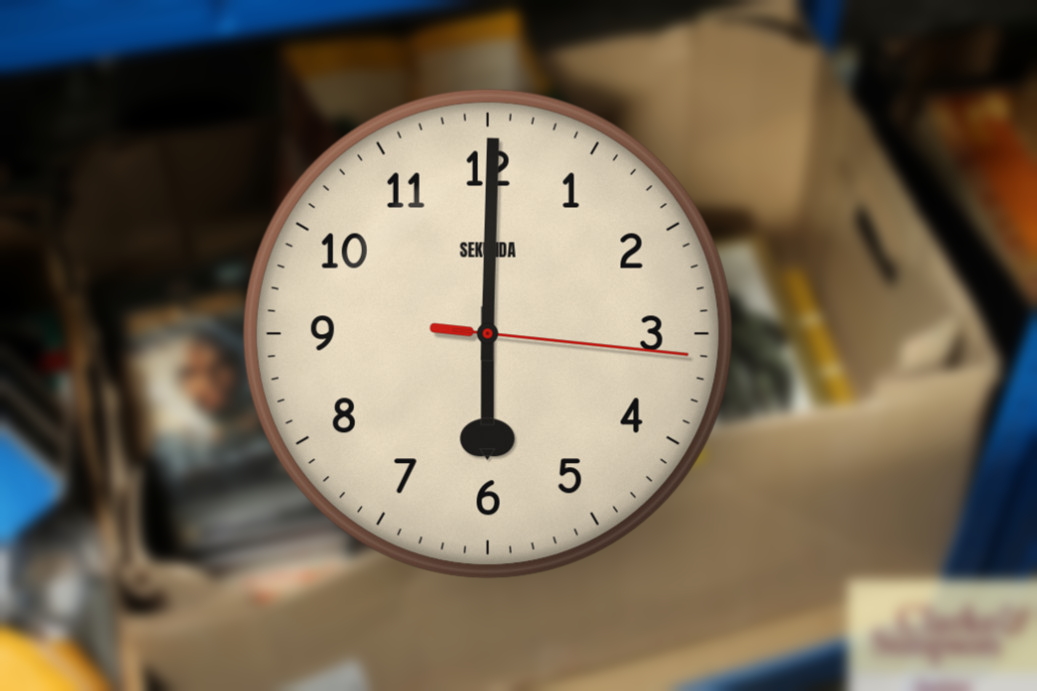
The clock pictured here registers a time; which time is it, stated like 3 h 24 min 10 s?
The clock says 6 h 00 min 16 s
